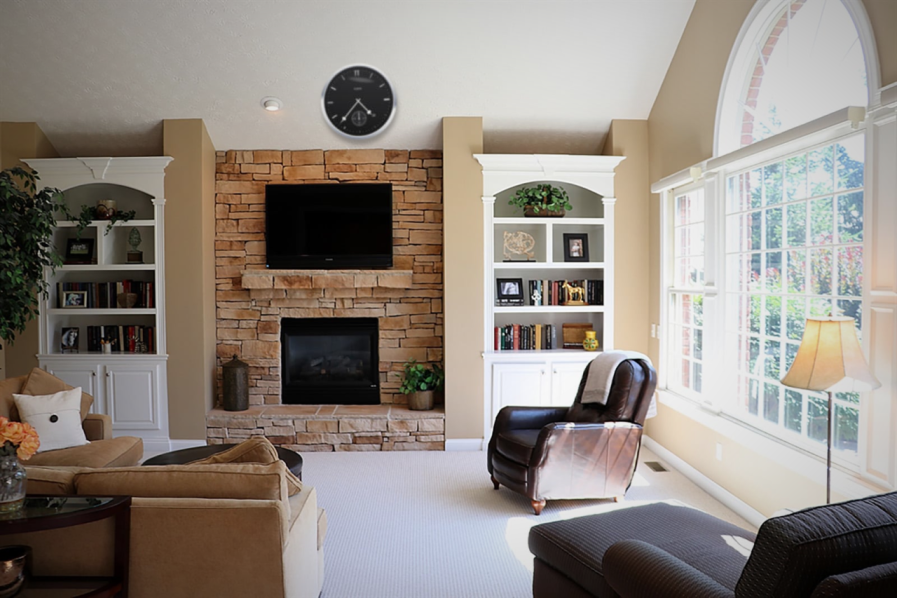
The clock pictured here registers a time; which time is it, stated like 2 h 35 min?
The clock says 4 h 37 min
